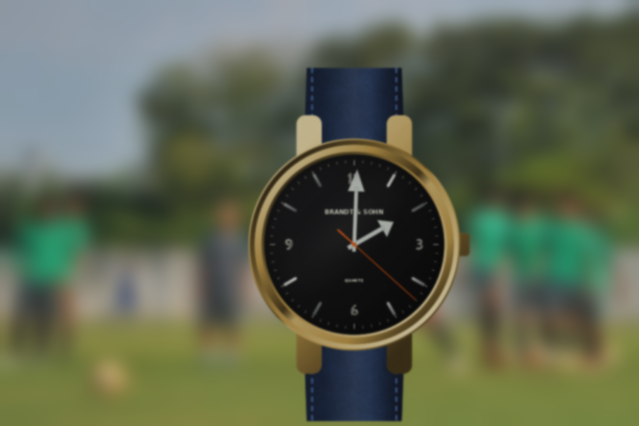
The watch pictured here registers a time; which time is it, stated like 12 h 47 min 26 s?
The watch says 2 h 00 min 22 s
